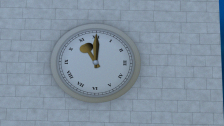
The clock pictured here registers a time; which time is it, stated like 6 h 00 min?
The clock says 11 h 00 min
